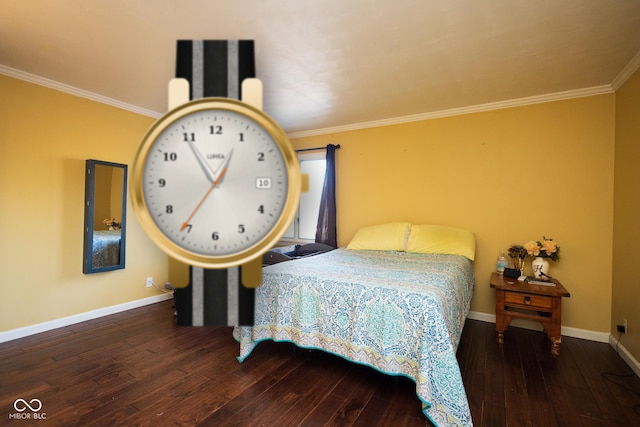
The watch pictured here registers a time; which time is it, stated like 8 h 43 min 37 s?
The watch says 12 h 54 min 36 s
